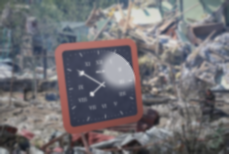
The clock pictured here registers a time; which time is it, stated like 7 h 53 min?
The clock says 7 h 51 min
